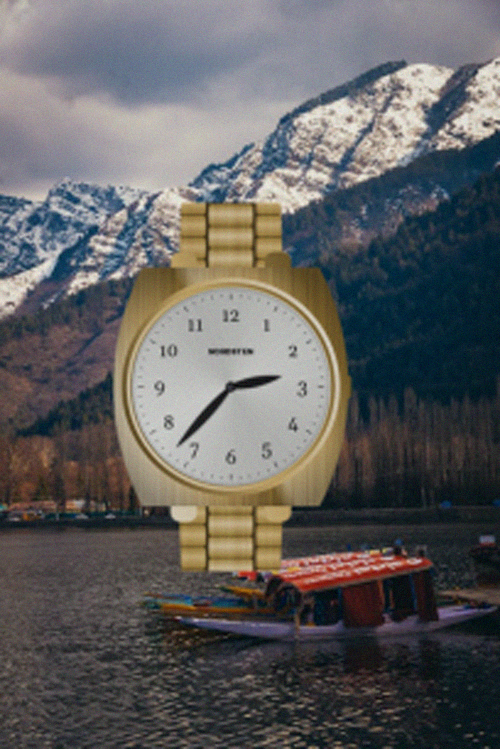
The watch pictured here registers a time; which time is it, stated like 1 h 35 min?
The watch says 2 h 37 min
